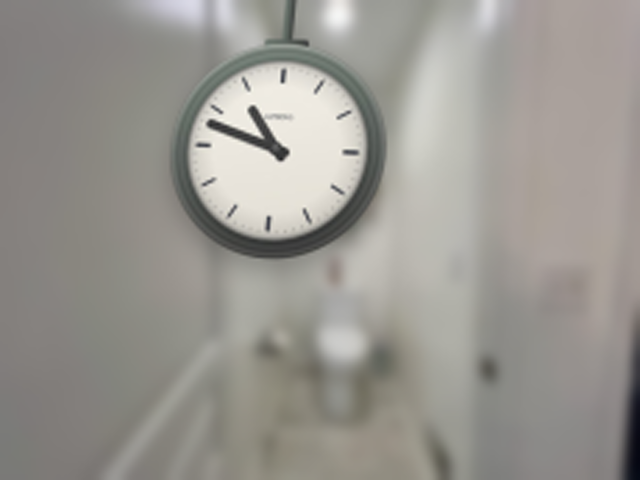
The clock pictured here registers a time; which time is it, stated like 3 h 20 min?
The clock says 10 h 48 min
